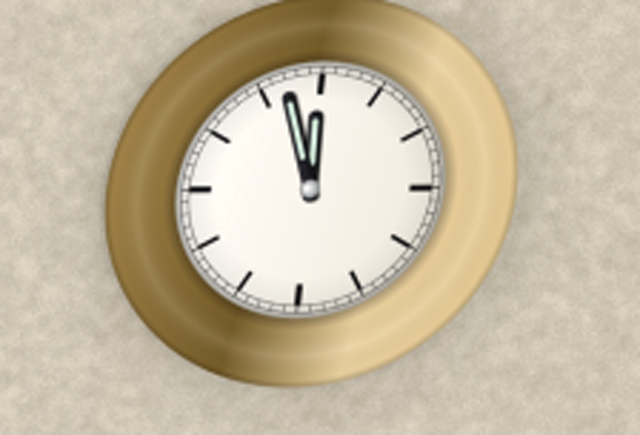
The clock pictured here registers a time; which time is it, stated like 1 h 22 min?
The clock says 11 h 57 min
